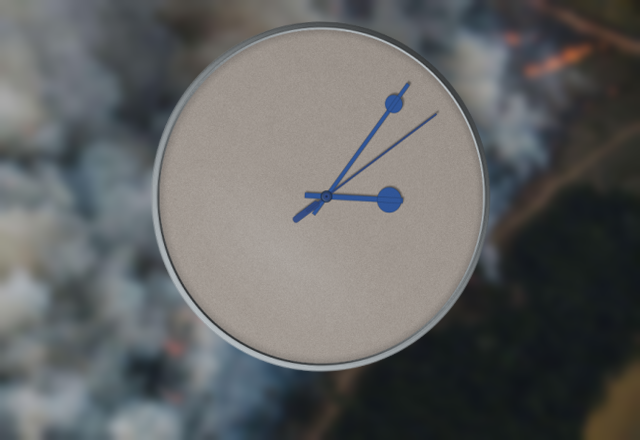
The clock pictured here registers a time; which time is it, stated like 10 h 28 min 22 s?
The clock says 3 h 06 min 09 s
